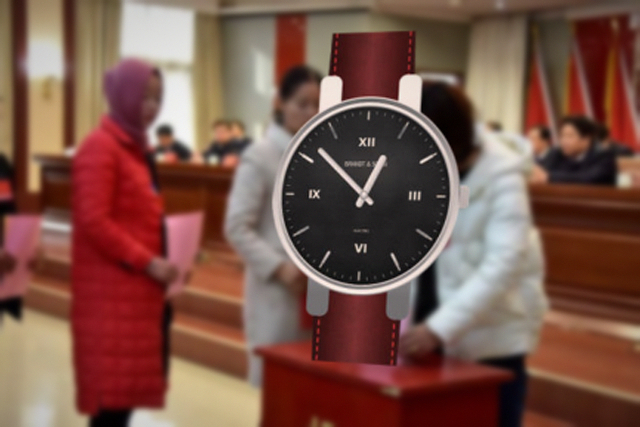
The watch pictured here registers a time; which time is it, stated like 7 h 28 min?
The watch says 12 h 52 min
